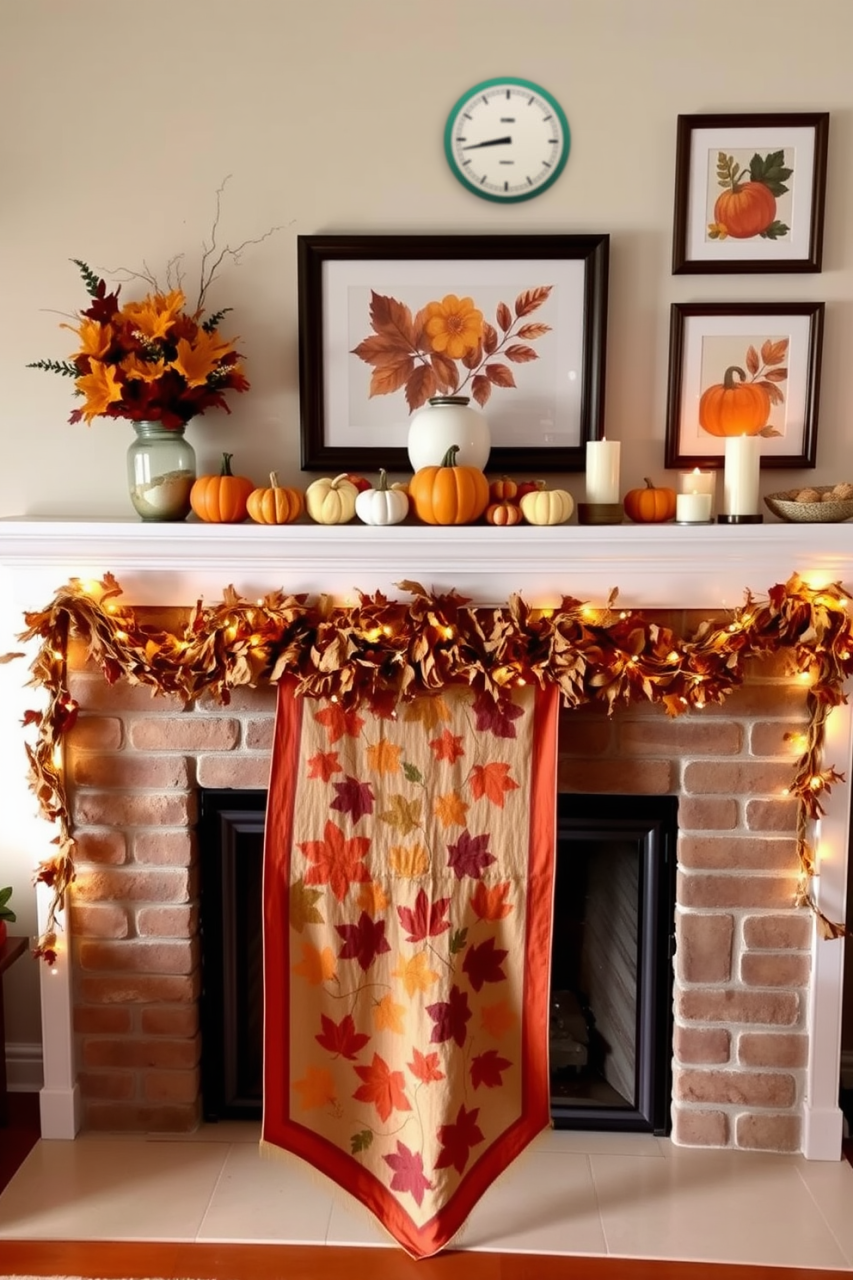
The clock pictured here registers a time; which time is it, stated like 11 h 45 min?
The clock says 8 h 43 min
